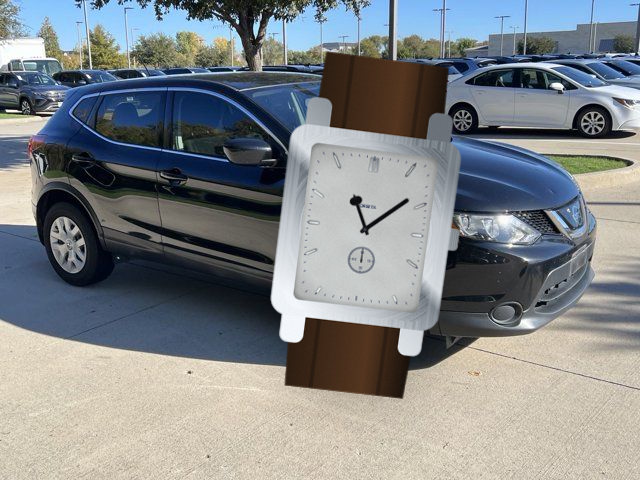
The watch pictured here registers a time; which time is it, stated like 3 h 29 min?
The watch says 11 h 08 min
